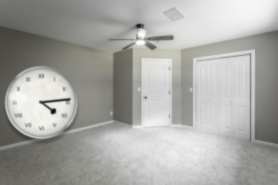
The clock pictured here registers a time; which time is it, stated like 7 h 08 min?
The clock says 4 h 14 min
